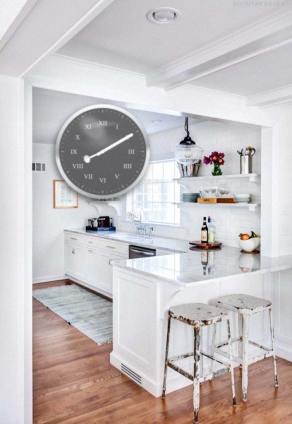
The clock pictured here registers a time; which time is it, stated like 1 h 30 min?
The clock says 8 h 10 min
